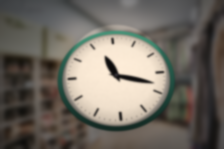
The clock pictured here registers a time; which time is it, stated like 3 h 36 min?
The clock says 11 h 18 min
